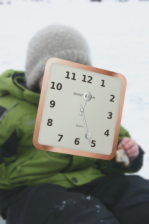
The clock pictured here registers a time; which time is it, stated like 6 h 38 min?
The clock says 12 h 26 min
